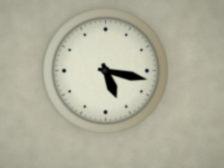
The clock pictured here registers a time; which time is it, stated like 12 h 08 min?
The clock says 5 h 17 min
